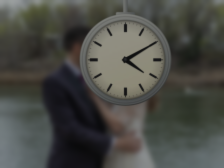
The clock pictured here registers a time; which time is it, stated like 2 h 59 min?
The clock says 4 h 10 min
